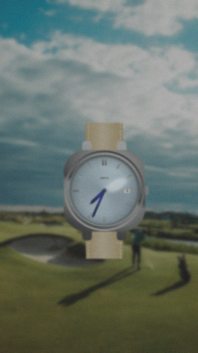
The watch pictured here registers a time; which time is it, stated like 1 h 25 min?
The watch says 7 h 34 min
